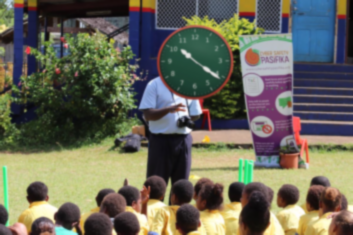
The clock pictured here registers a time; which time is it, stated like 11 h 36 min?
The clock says 10 h 21 min
